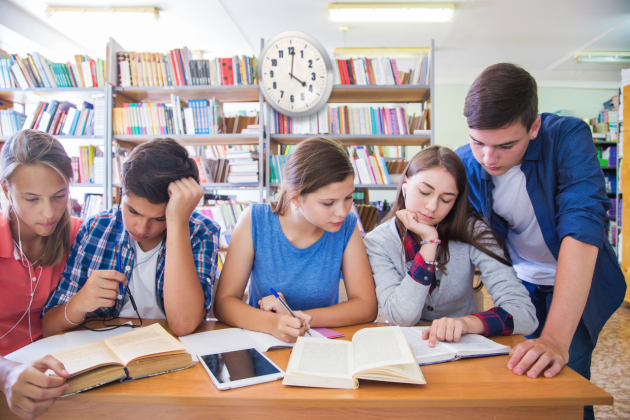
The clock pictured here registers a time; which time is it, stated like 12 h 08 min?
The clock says 4 h 01 min
